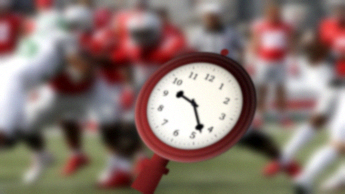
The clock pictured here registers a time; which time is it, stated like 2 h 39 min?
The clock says 9 h 23 min
